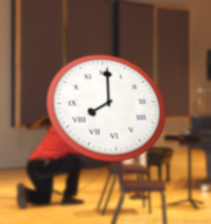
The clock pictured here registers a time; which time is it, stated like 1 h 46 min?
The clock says 8 h 01 min
